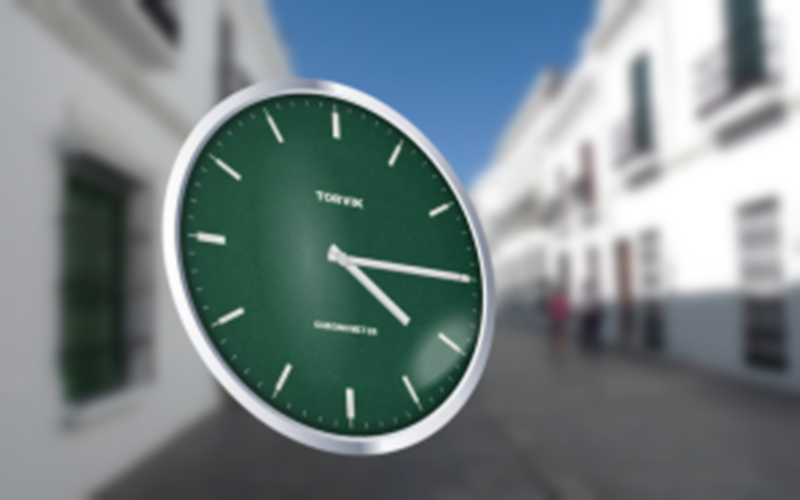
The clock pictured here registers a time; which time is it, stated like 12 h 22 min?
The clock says 4 h 15 min
